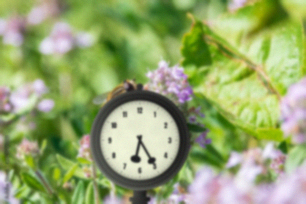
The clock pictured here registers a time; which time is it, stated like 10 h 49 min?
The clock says 6 h 25 min
